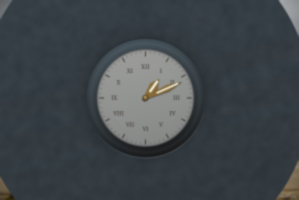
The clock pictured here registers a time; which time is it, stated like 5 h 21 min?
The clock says 1 h 11 min
